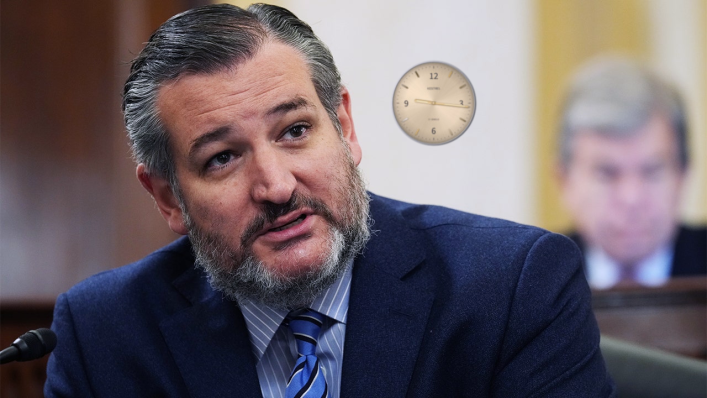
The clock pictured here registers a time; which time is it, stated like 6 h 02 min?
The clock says 9 h 16 min
